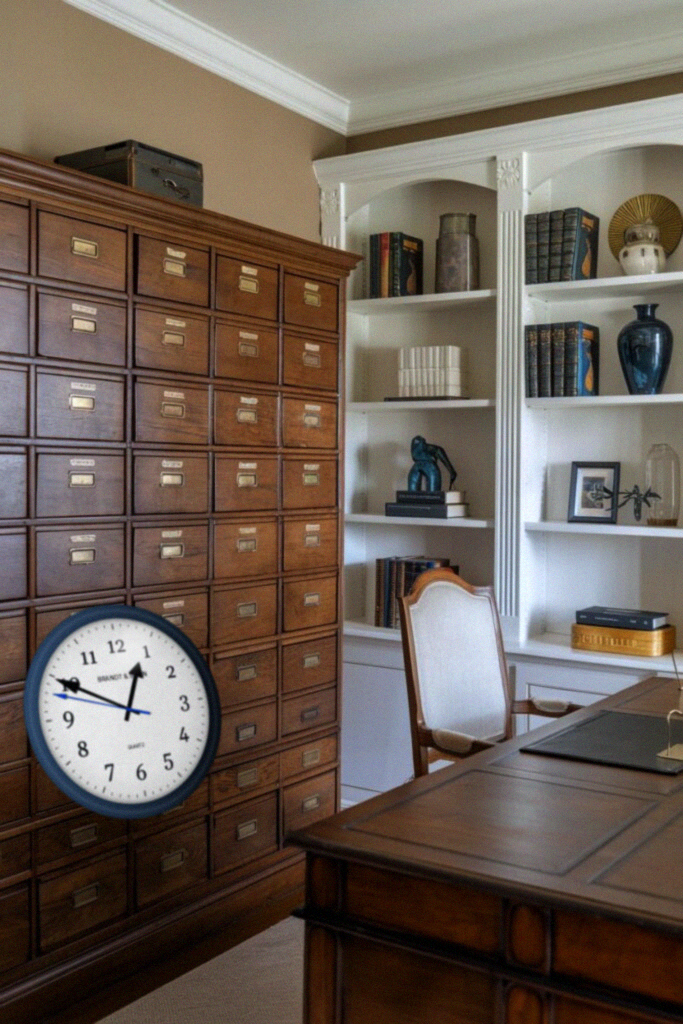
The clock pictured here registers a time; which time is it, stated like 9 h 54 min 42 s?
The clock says 12 h 49 min 48 s
